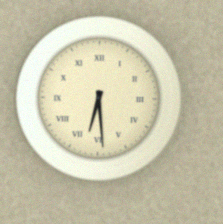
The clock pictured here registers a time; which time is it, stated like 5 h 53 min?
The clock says 6 h 29 min
